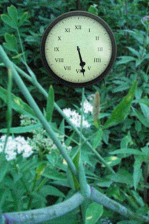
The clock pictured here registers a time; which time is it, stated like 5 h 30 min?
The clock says 5 h 28 min
